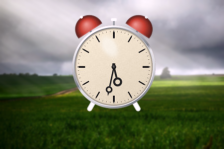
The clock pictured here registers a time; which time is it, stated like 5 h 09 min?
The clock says 5 h 32 min
